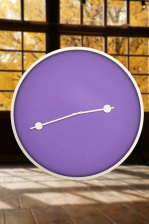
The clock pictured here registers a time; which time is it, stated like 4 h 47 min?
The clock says 2 h 42 min
